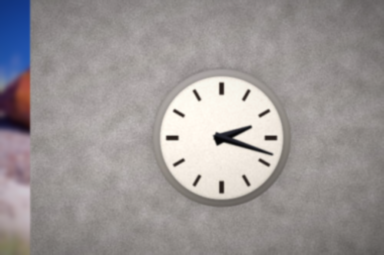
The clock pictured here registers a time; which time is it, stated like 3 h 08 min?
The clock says 2 h 18 min
